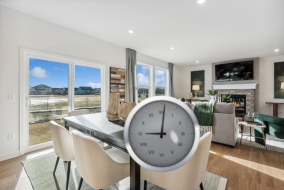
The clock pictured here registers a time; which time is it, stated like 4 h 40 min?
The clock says 9 h 01 min
